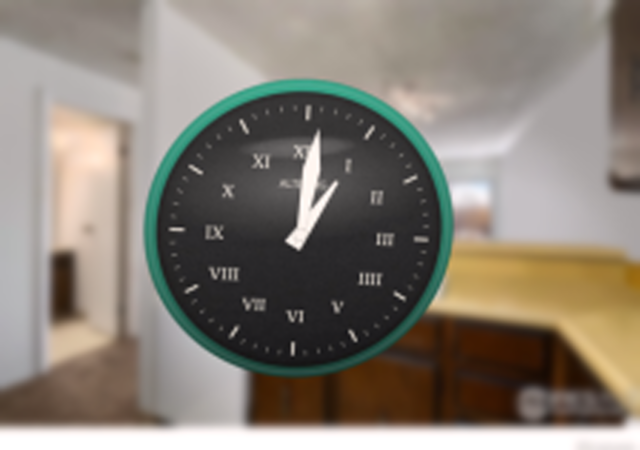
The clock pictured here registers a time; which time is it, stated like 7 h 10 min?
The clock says 1 h 01 min
